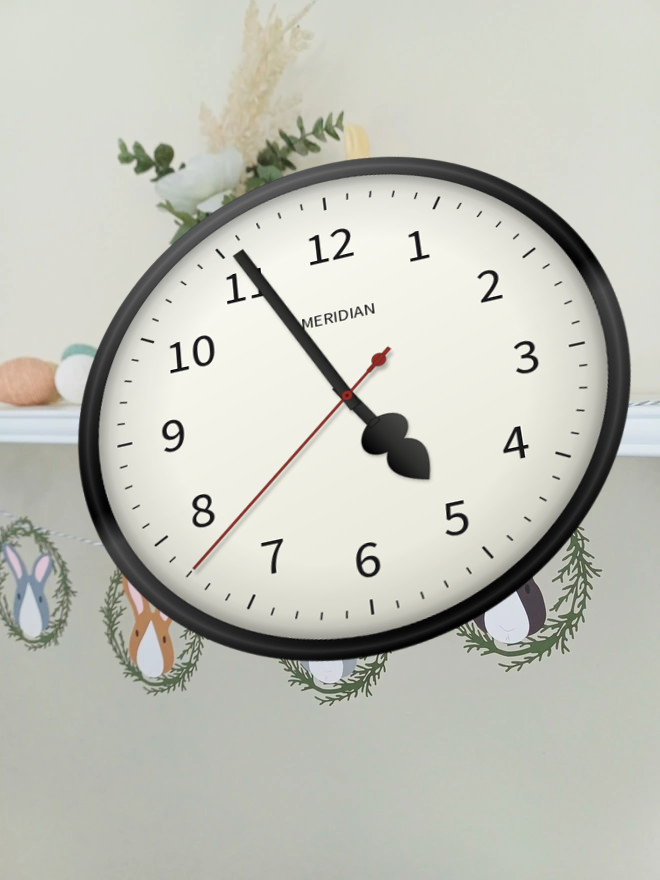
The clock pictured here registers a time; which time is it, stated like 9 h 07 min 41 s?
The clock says 4 h 55 min 38 s
